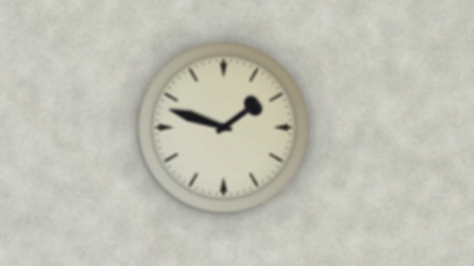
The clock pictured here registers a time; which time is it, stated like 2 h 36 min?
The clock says 1 h 48 min
